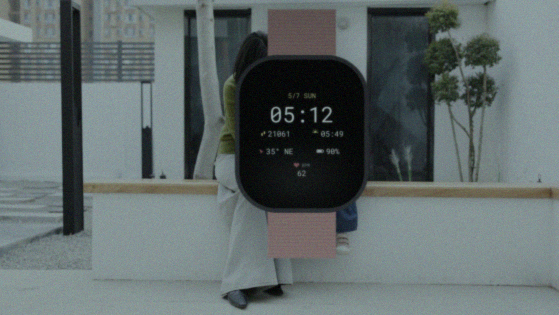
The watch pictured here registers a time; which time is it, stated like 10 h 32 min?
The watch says 5 h 12 min
